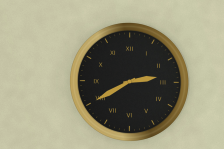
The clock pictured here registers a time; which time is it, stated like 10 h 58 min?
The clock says 2 h 40 min
